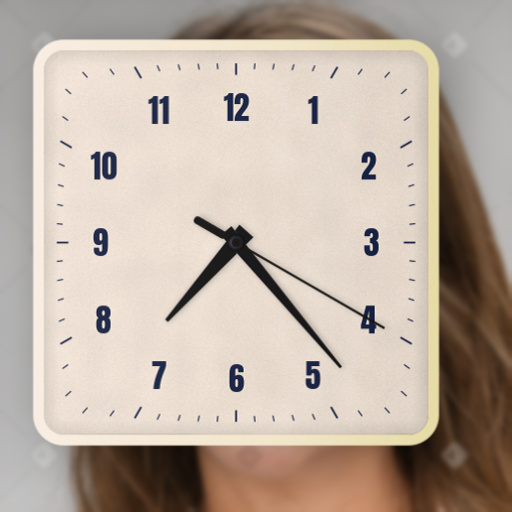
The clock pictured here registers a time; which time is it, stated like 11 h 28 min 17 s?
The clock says 7 h 23 min 20 s
